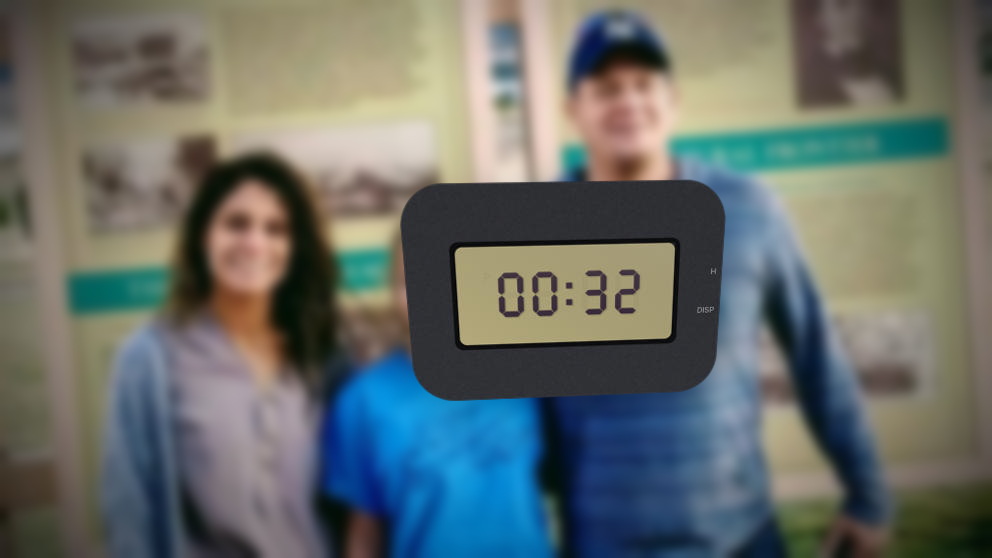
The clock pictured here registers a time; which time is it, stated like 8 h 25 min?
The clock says 0 h 32 min
